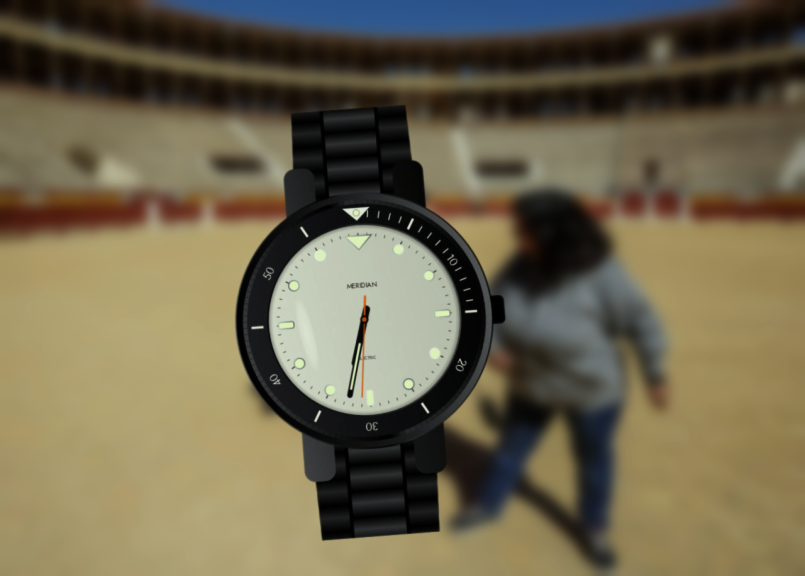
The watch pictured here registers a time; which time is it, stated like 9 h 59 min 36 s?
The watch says 6 h 32 min 31 s
